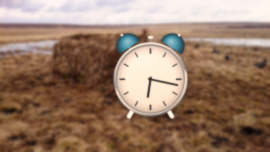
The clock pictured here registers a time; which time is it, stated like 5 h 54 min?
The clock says 6 h 17 min
